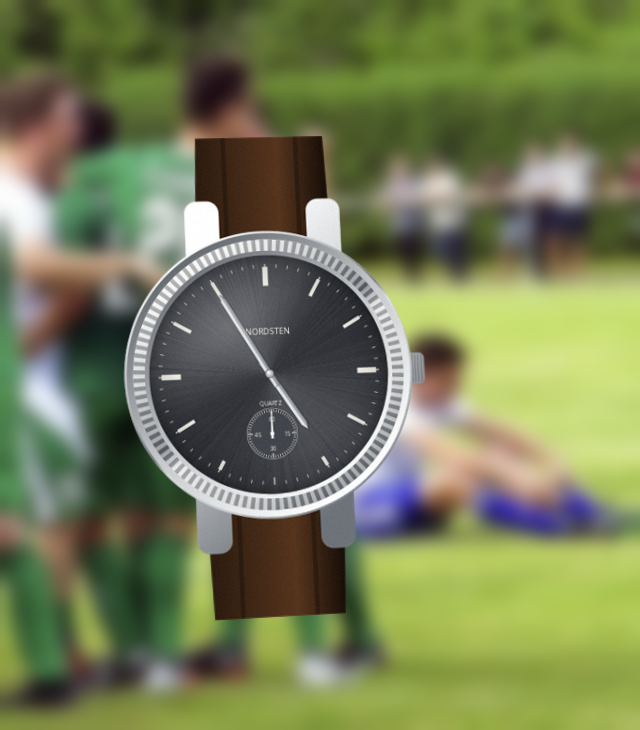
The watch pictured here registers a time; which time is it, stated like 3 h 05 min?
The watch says 4 h 55 min
